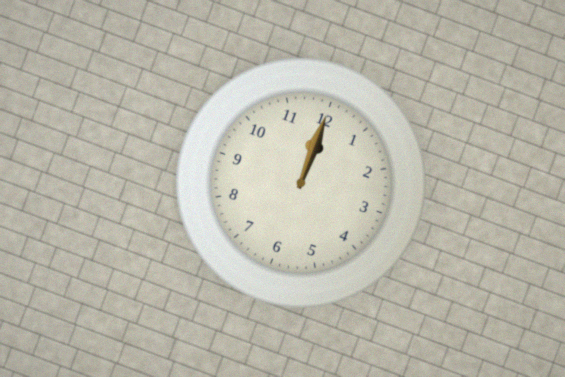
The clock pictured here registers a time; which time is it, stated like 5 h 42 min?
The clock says 12 h 00 min
